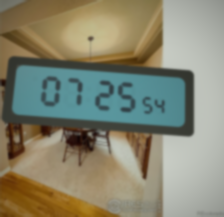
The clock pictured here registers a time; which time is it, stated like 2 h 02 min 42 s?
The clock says 7 h 25 min 54 s
